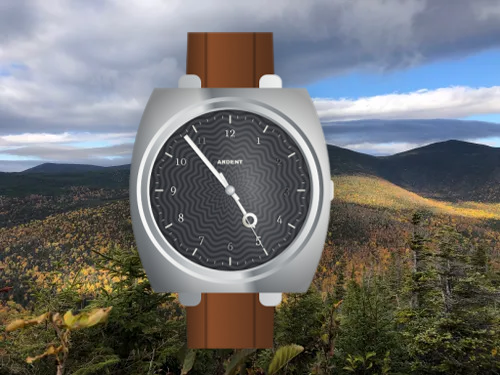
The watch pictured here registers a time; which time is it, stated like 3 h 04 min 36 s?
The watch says 4 h 53 min 25 s
